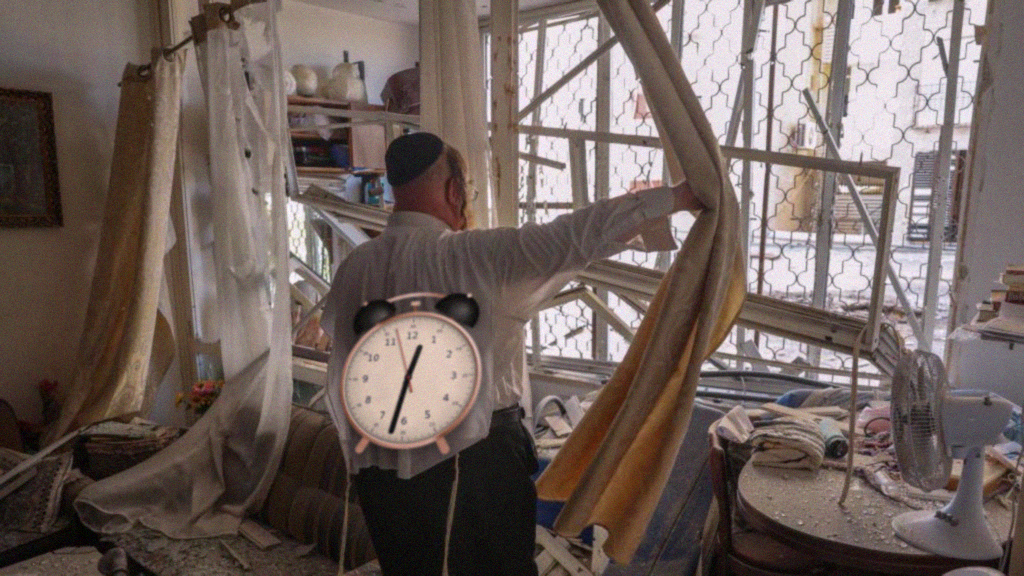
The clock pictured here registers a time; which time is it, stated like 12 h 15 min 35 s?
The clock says 12 h 31 min 57 s
